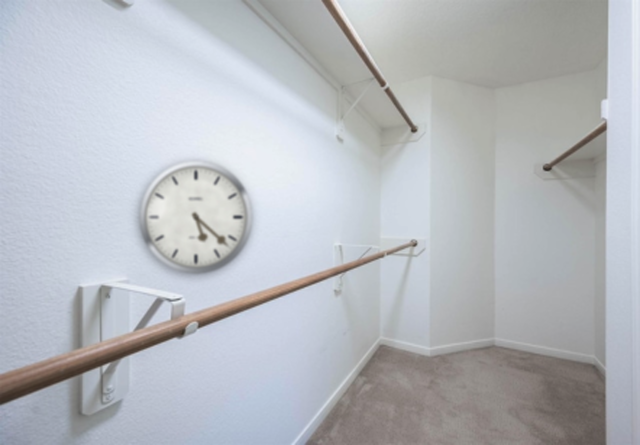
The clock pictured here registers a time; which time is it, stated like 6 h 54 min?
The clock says 5 h 22 min
